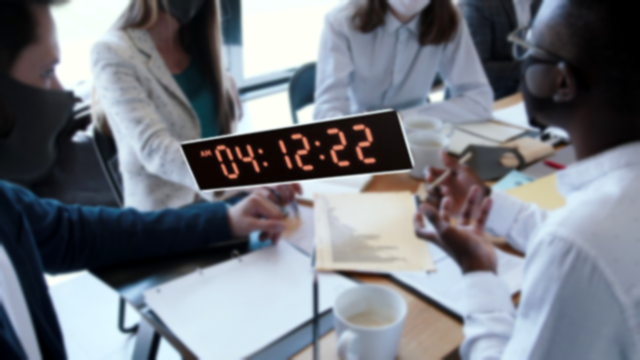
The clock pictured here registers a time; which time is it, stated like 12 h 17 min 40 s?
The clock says 4 h 12 min 22 s
